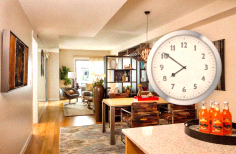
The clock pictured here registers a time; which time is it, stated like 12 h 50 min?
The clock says 7 h 51 min
